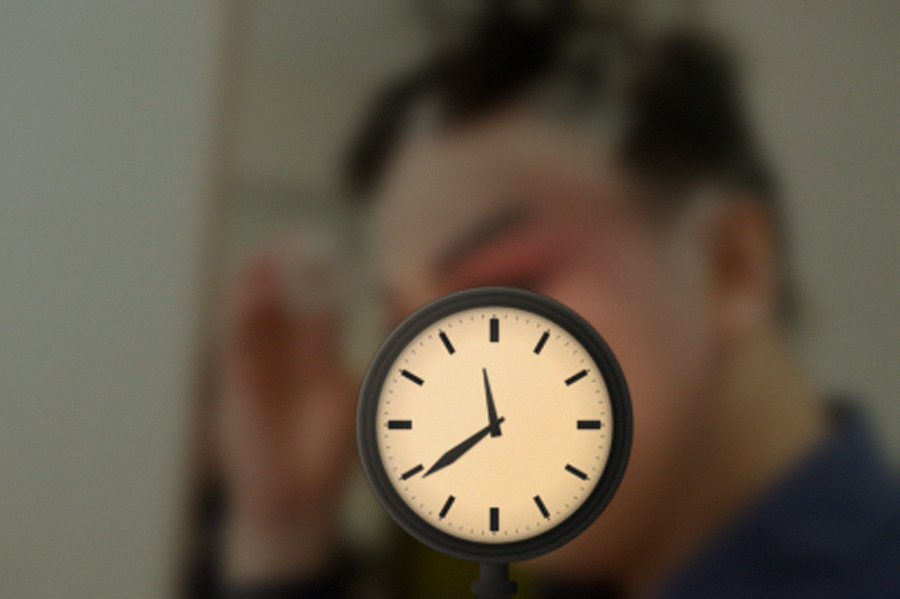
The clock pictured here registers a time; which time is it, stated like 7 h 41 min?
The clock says 11 h 39 min
